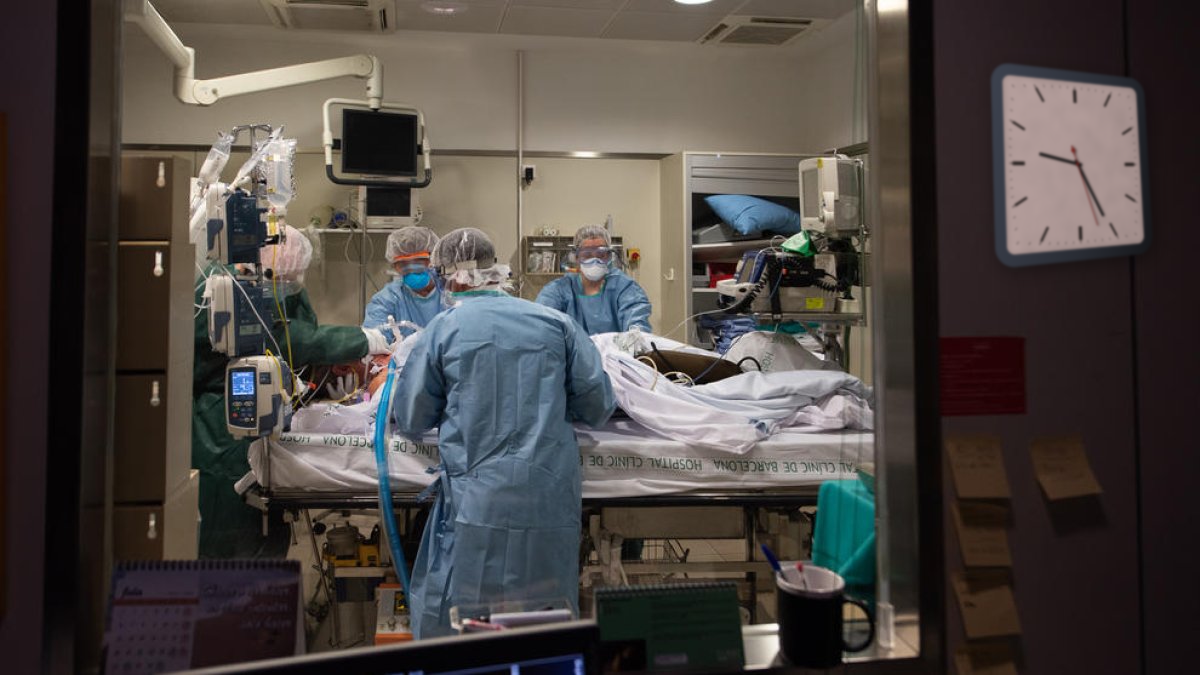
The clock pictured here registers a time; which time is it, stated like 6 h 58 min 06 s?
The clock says 9 h 25 min 27 s
